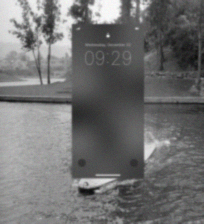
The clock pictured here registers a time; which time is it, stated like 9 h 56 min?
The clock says 9 h 29 min
